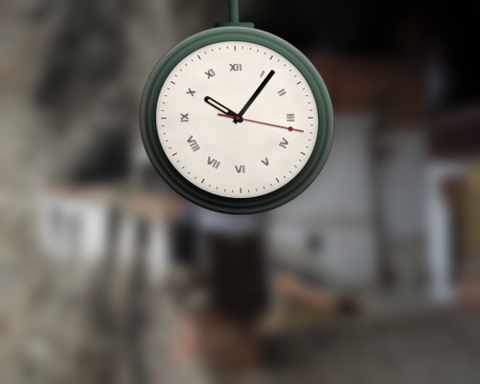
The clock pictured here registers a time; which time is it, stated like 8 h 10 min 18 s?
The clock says 10 h 06 min 17 s
